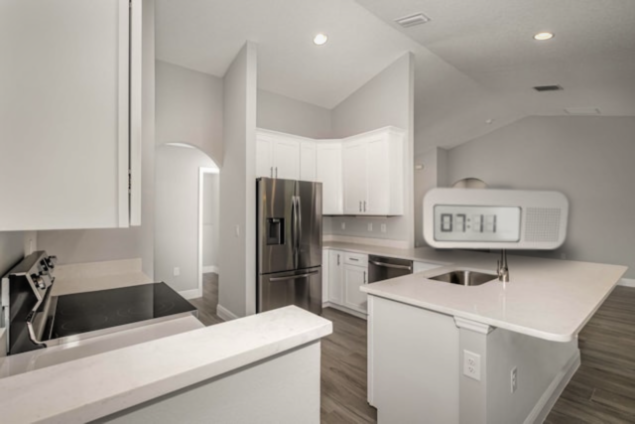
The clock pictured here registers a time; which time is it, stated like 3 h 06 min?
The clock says 7 h 11 min
